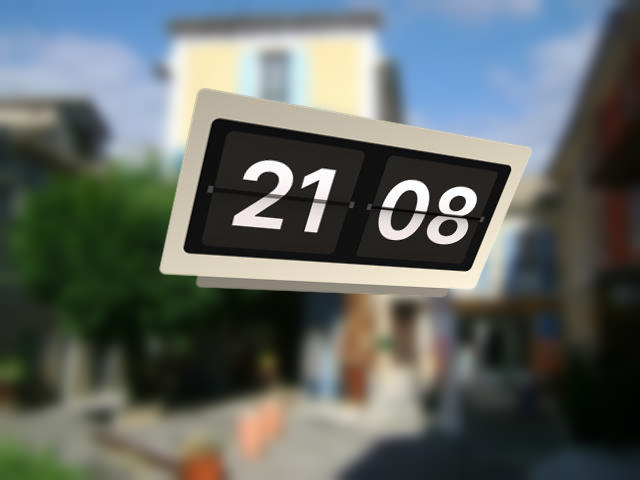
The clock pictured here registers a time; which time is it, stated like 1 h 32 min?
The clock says 21 h 08 min
